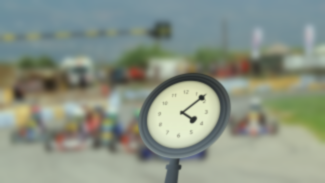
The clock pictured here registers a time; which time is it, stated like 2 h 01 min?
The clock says 4 h 08 min
